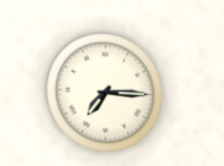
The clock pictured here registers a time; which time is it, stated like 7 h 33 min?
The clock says 7 h 15 min
